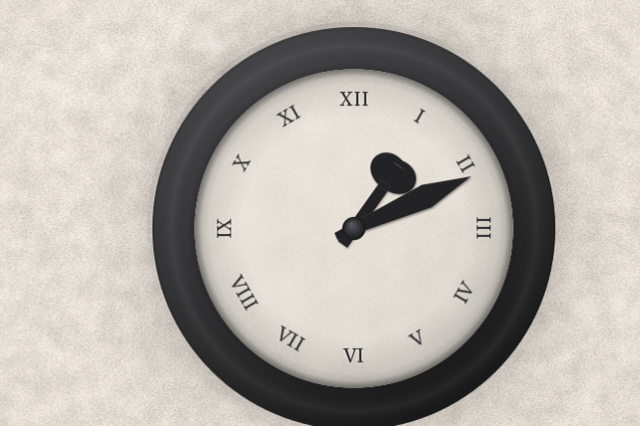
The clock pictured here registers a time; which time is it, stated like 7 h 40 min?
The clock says 1 h 11 min
